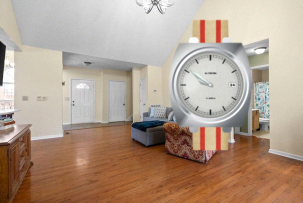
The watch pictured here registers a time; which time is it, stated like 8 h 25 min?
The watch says 9 h 51 min
